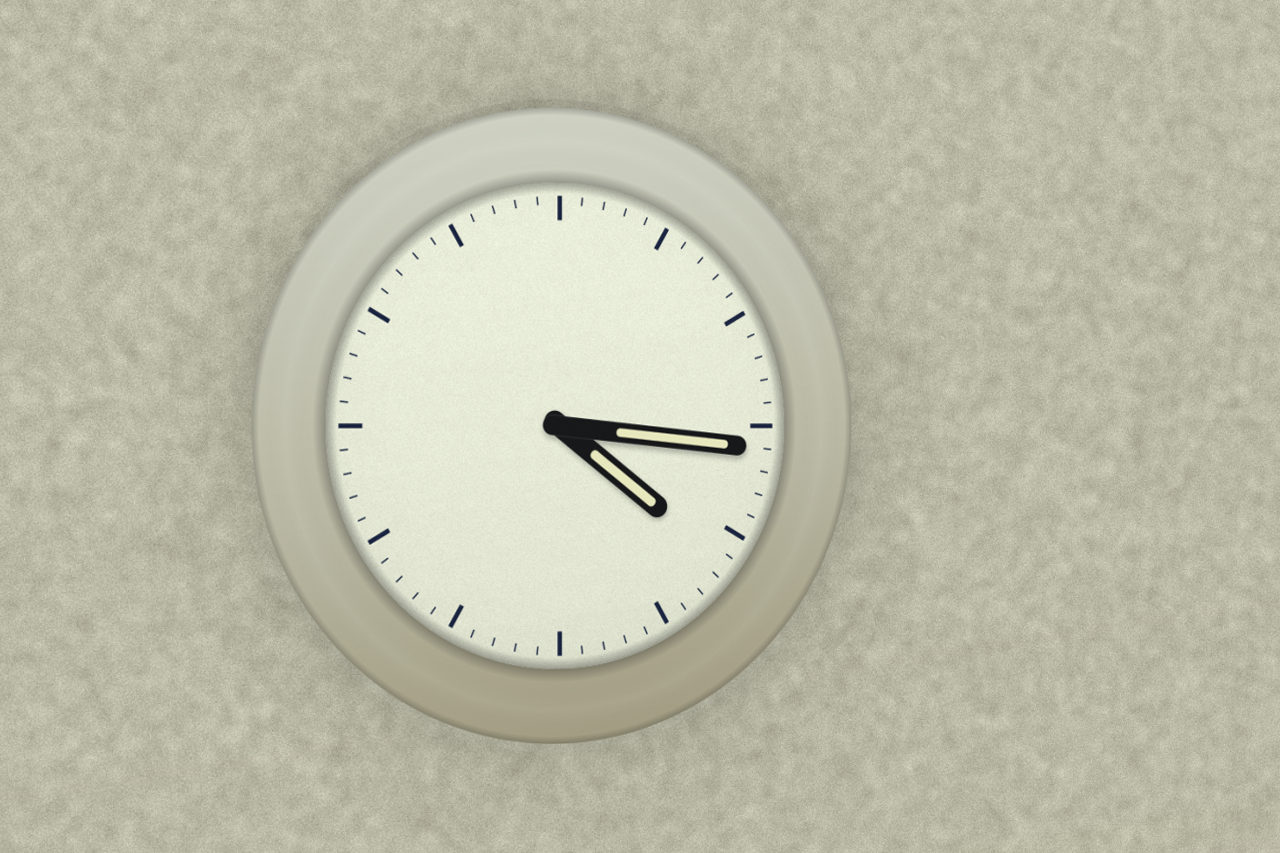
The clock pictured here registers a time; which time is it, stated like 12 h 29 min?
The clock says 4 h 16 min
